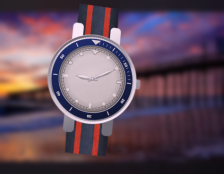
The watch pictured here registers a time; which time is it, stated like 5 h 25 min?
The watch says 9 h 10 min
